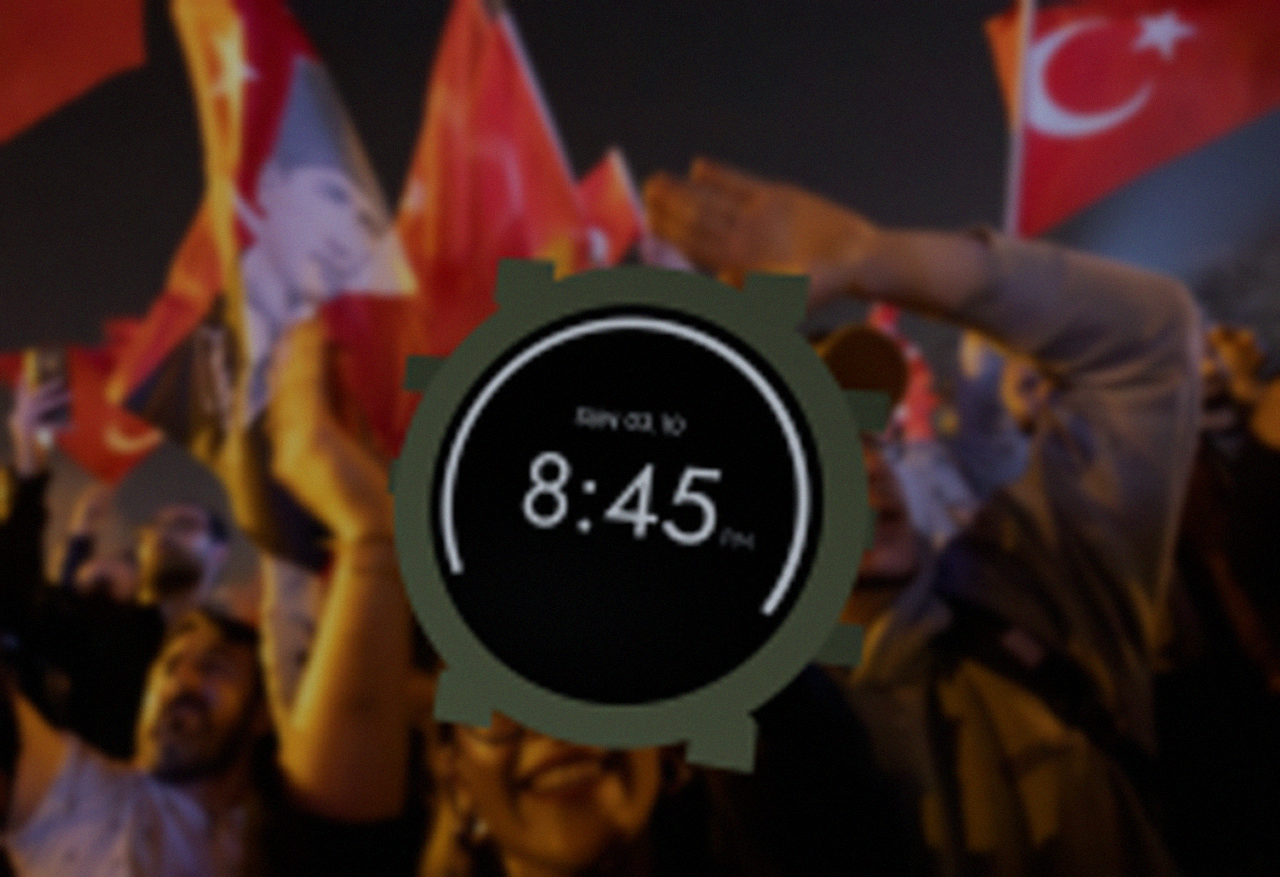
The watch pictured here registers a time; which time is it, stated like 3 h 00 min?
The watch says 8 h 45 min
